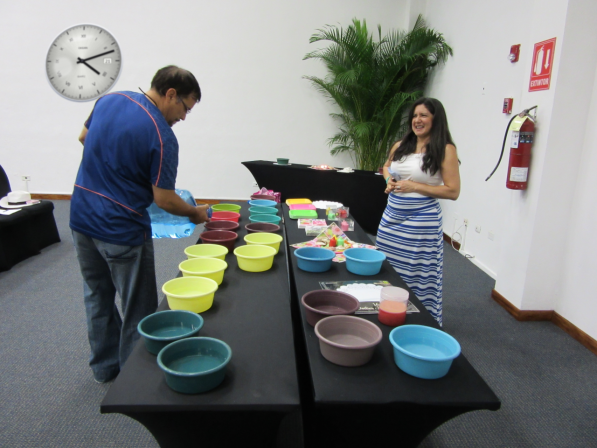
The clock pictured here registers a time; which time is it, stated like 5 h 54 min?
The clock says 4 h 12 min
